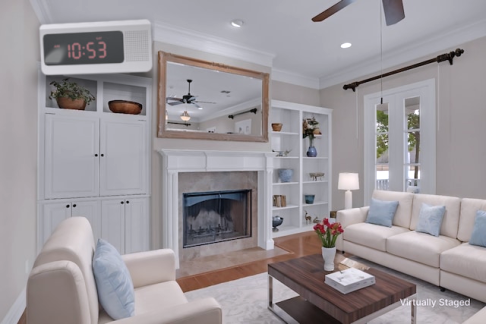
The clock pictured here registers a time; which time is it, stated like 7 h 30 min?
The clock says 10 h 53 min
